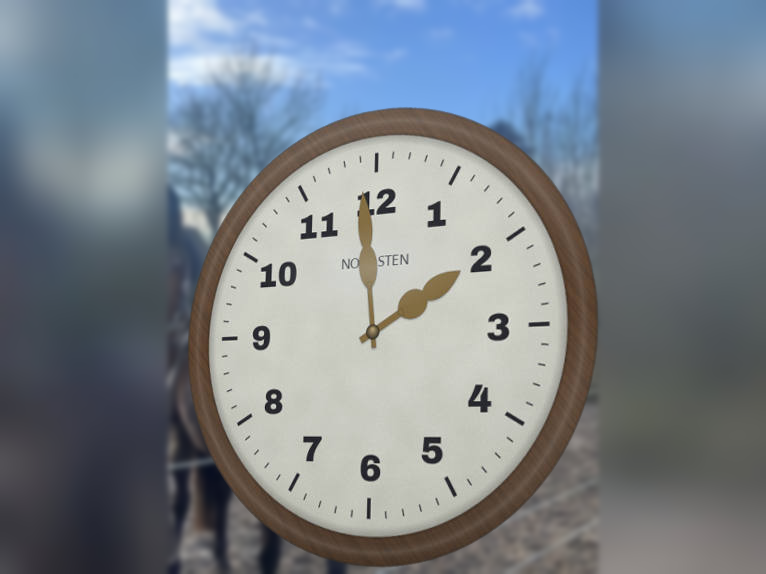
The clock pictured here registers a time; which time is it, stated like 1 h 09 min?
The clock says 1 h 59 min
